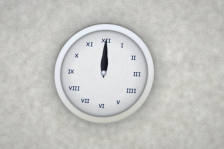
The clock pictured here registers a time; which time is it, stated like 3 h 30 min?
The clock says 12 h 00 min
